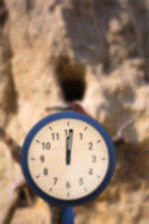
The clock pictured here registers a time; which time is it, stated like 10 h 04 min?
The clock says 12 h 01 min
